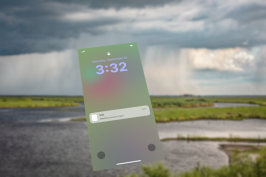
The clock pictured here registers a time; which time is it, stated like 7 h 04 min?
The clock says 3 h 32 min
